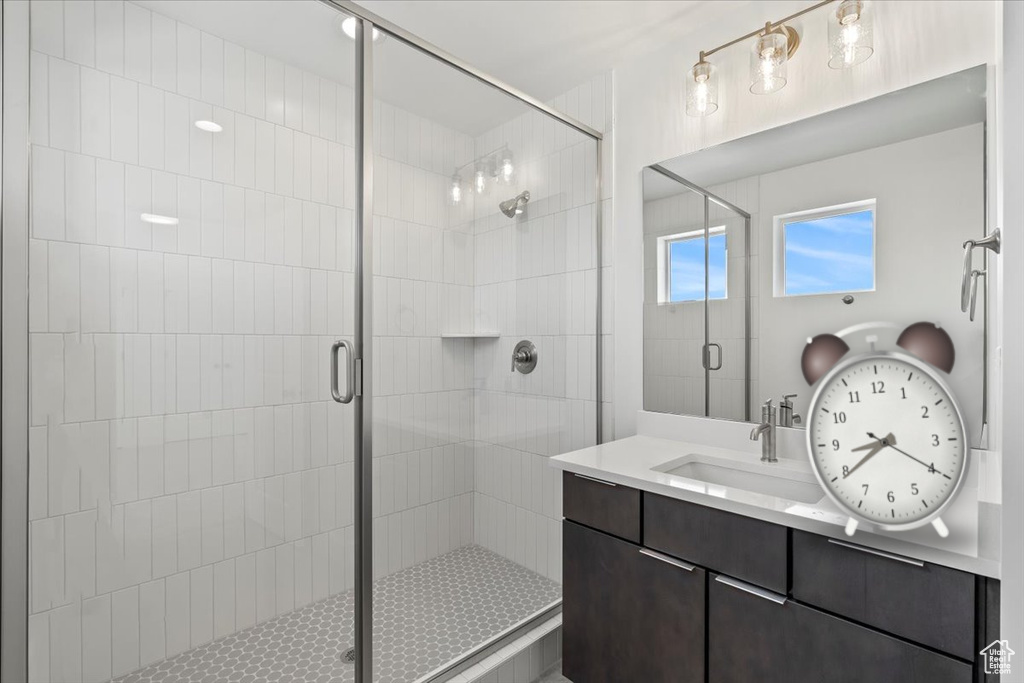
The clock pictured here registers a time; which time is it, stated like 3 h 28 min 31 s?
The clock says 8 h 39 min 20 s
